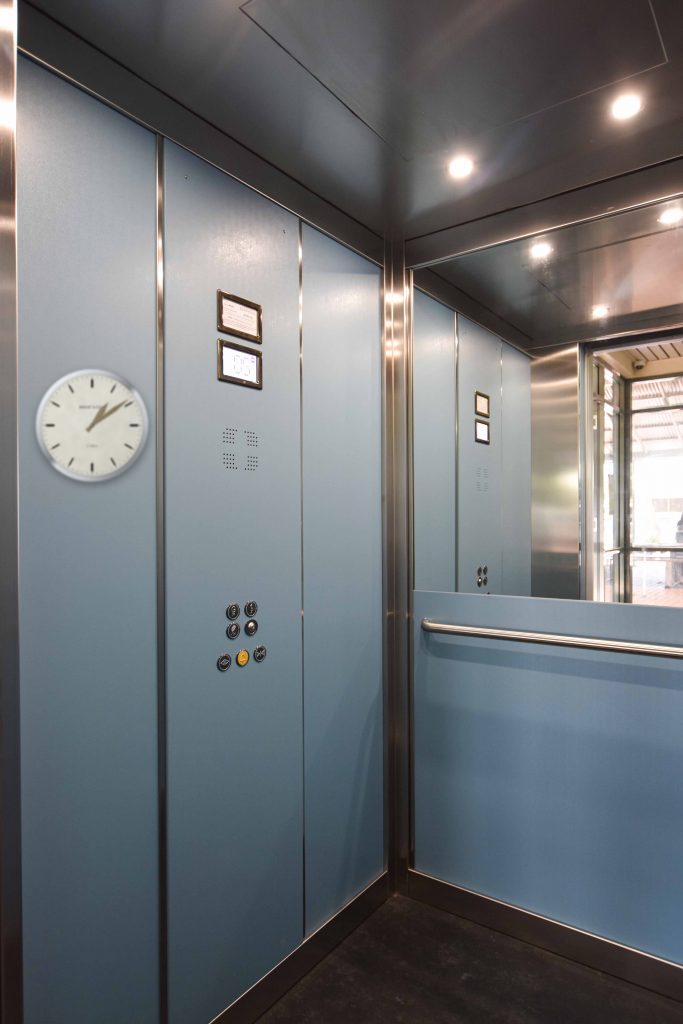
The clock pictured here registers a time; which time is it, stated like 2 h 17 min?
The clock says 1 h 09 min
